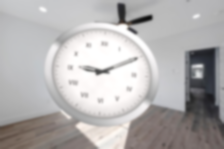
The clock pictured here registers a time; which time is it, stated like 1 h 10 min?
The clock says 9 h 10 min
